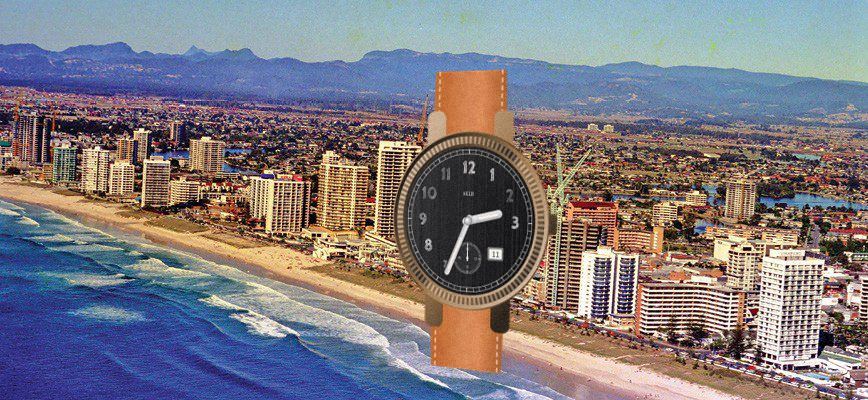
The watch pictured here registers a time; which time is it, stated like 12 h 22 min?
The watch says 2 h 34 min
